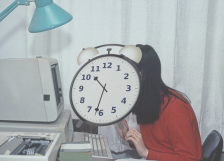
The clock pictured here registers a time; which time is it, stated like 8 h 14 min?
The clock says 10 h 32 min
